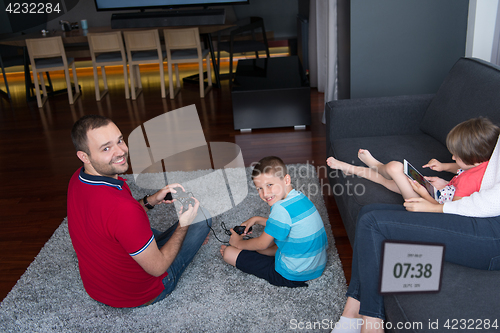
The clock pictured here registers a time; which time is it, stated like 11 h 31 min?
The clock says 7 h 38 min
